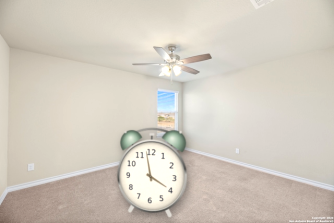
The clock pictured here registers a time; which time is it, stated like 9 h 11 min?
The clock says 3 h 58 min
